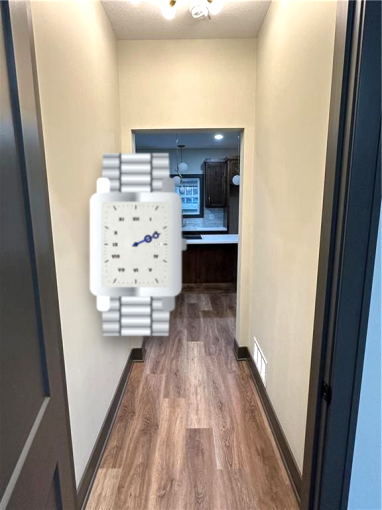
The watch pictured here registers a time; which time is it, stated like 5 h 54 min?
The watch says 2 h 11 min
